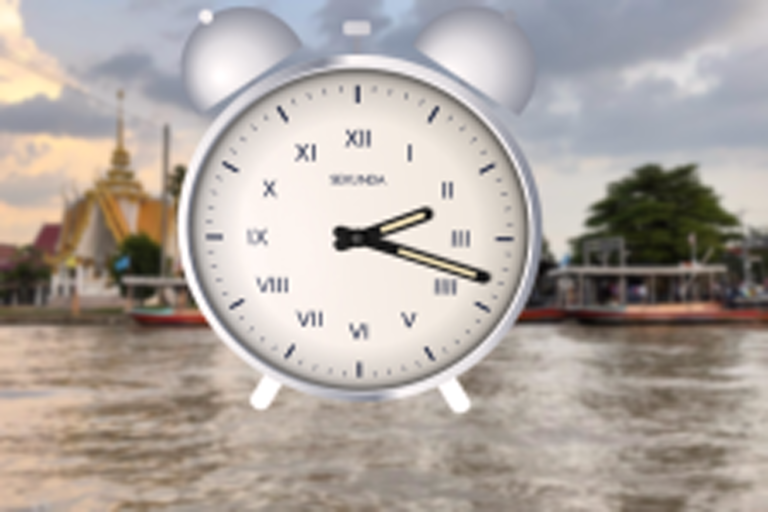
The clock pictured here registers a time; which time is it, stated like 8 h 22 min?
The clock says 2 h 18 min
